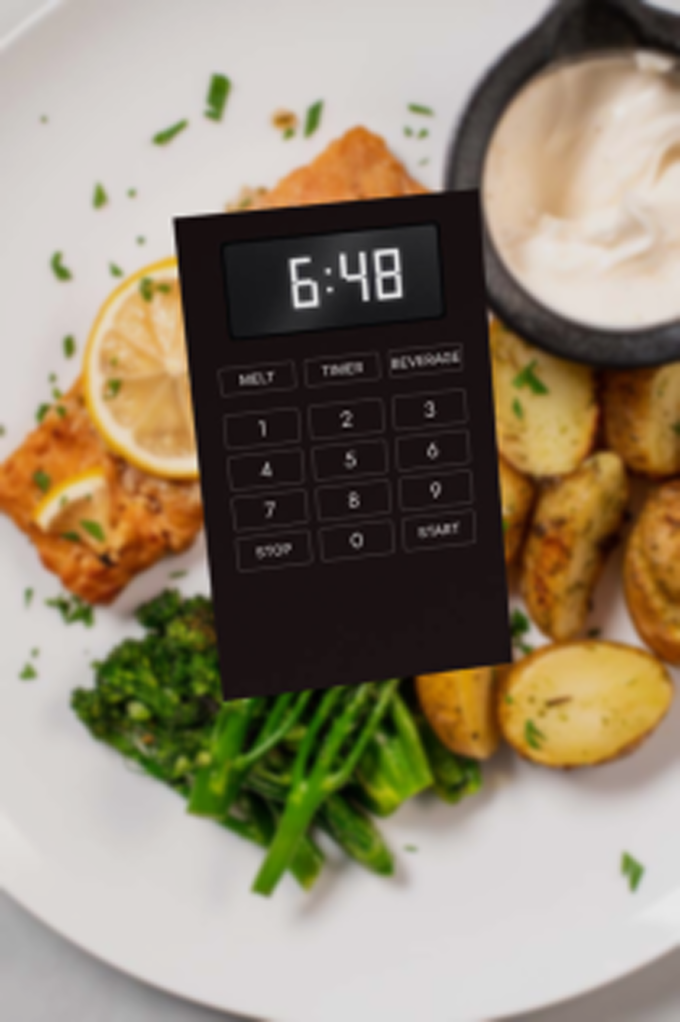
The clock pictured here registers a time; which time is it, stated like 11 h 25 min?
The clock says 6 h 48 min
